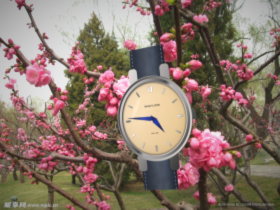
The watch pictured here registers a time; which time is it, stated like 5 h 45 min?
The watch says 4 h 46 min
